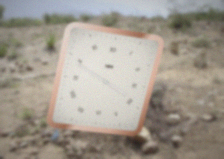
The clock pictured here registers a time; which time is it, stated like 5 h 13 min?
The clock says 3 h 49 min
